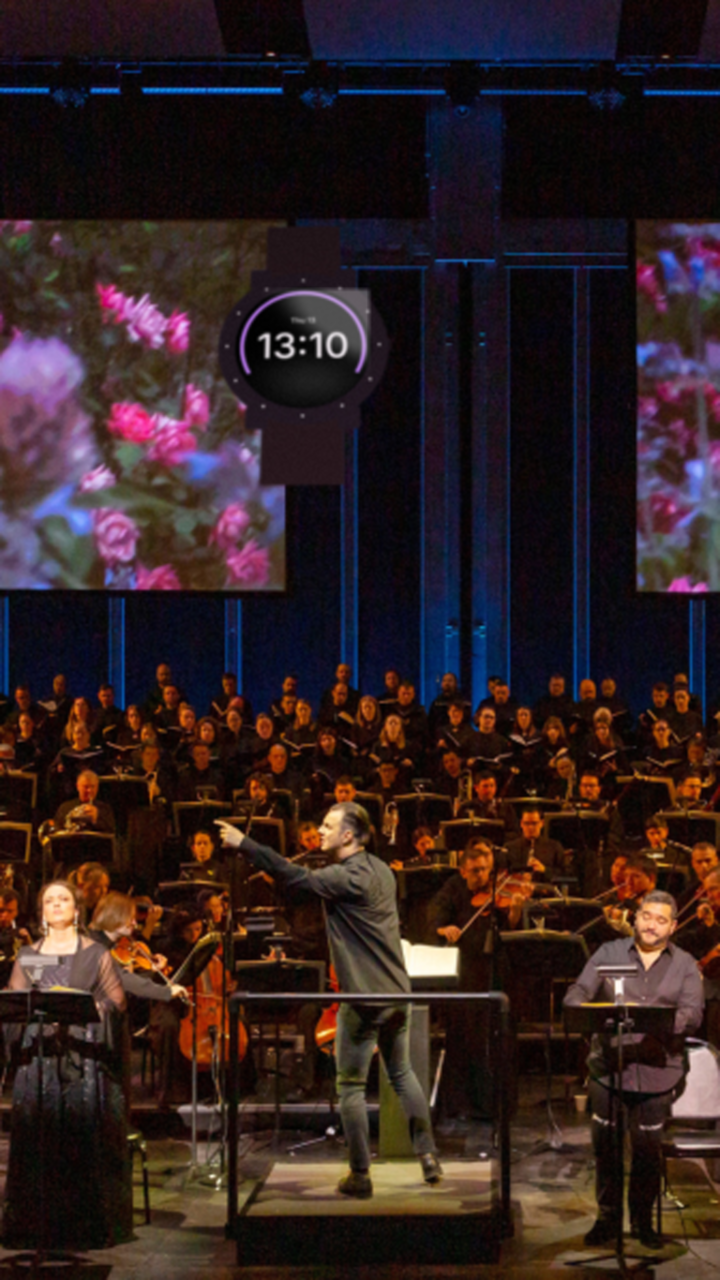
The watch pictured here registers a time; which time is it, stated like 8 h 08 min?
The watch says 13 h 10 min
